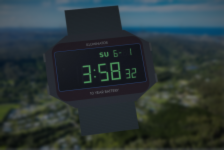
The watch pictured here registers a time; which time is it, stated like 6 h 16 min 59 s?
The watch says 3 h 58 min 32 s
